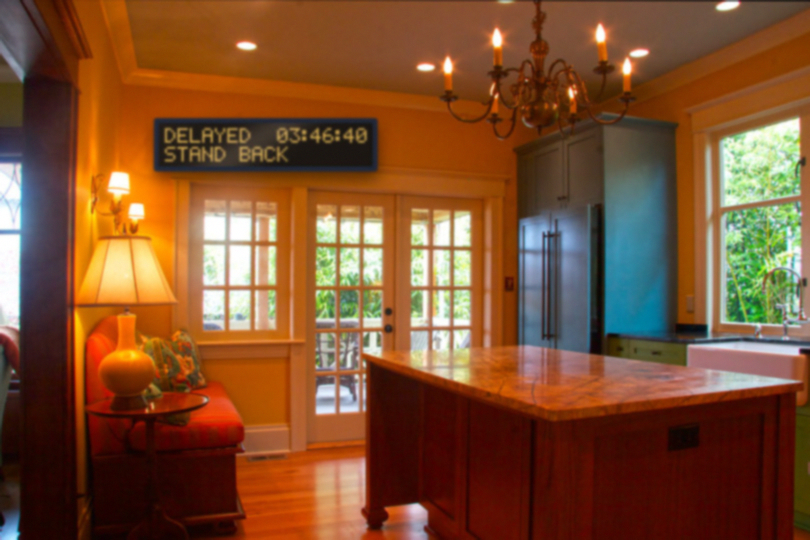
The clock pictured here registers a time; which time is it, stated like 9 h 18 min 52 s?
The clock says 3 h 46 min 40 s
